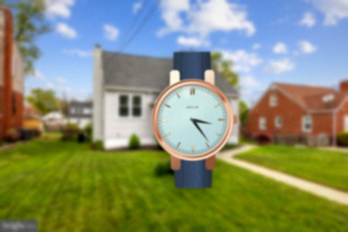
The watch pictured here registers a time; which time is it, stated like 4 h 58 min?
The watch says 3 h 24 min
